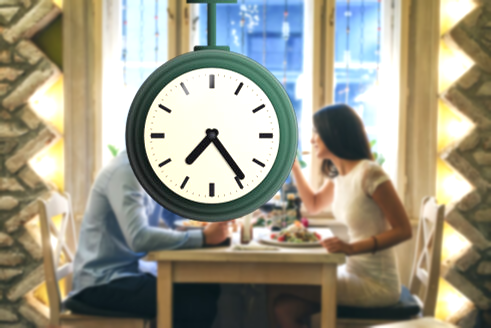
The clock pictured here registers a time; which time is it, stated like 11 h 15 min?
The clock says 7 h 24 min
